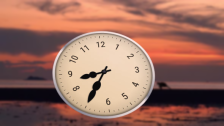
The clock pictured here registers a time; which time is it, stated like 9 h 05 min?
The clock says 8 h 35 min
